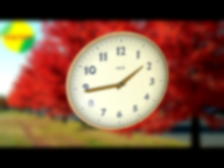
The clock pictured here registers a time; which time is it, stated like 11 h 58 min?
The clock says 1 h 44 min
